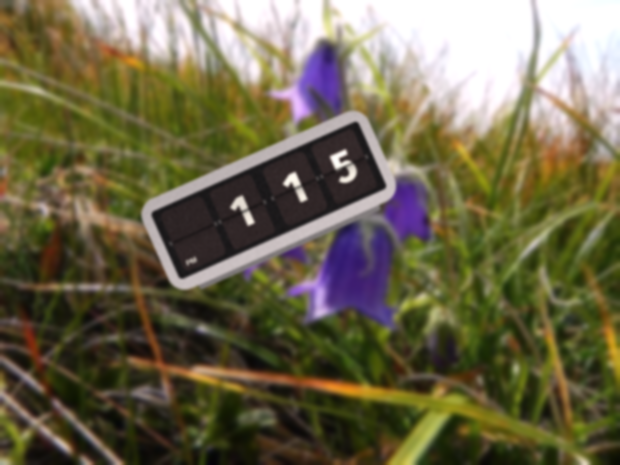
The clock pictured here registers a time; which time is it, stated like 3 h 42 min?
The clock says 1 h 15 min
